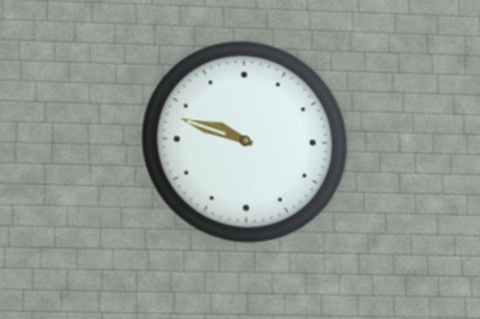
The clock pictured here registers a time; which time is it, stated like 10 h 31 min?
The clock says 9 h 48 min
